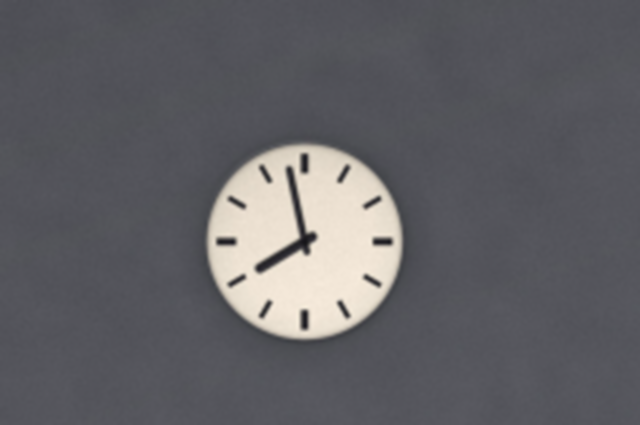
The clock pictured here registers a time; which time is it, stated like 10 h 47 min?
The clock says 7 h 58 min
